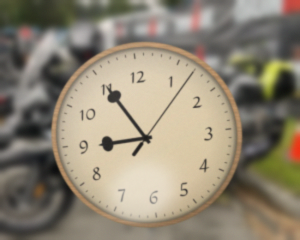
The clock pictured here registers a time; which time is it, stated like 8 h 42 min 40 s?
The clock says 8 h 55 min 07 s
